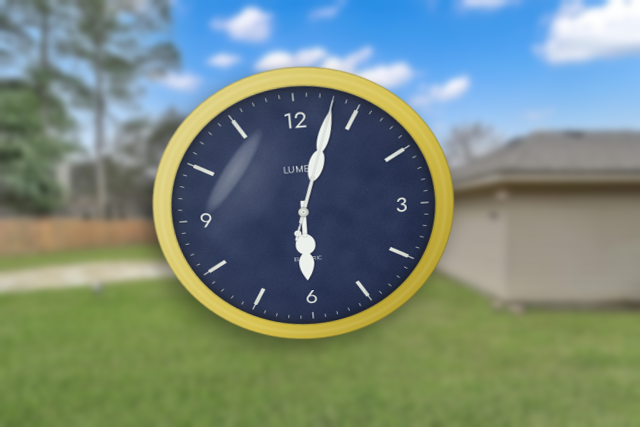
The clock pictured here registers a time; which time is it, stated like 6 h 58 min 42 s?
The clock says 6 h 03 min 03 s
